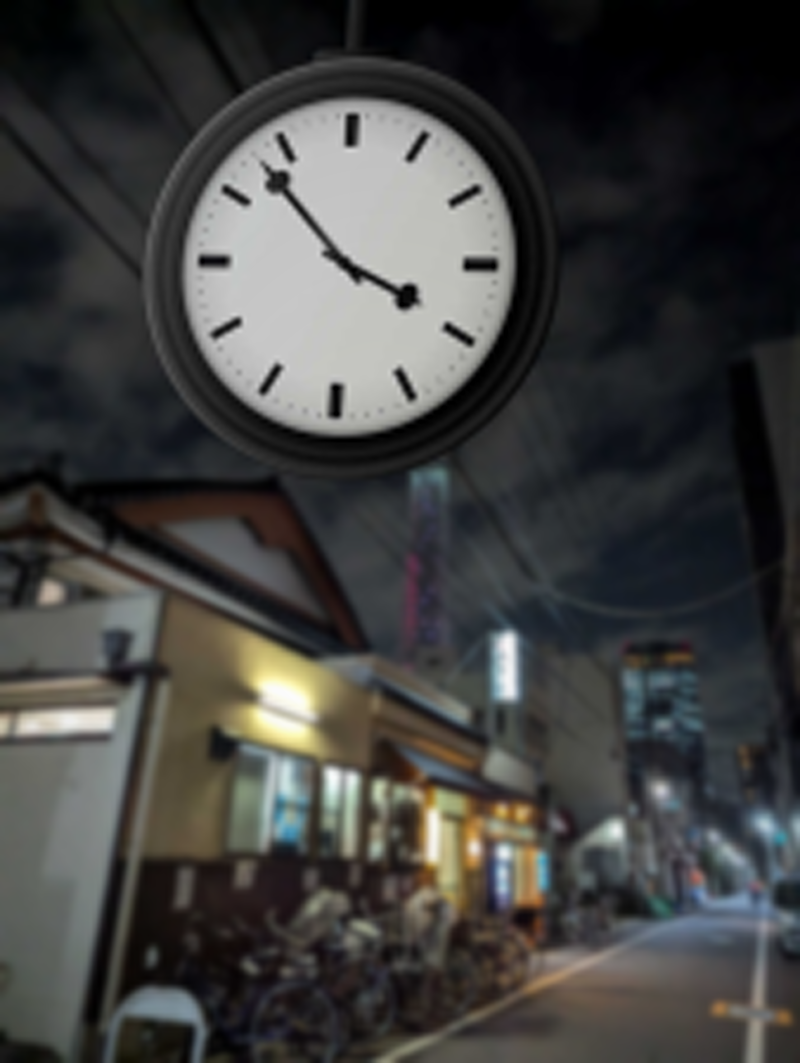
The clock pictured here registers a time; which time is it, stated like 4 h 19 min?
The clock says 3 h 53 min
